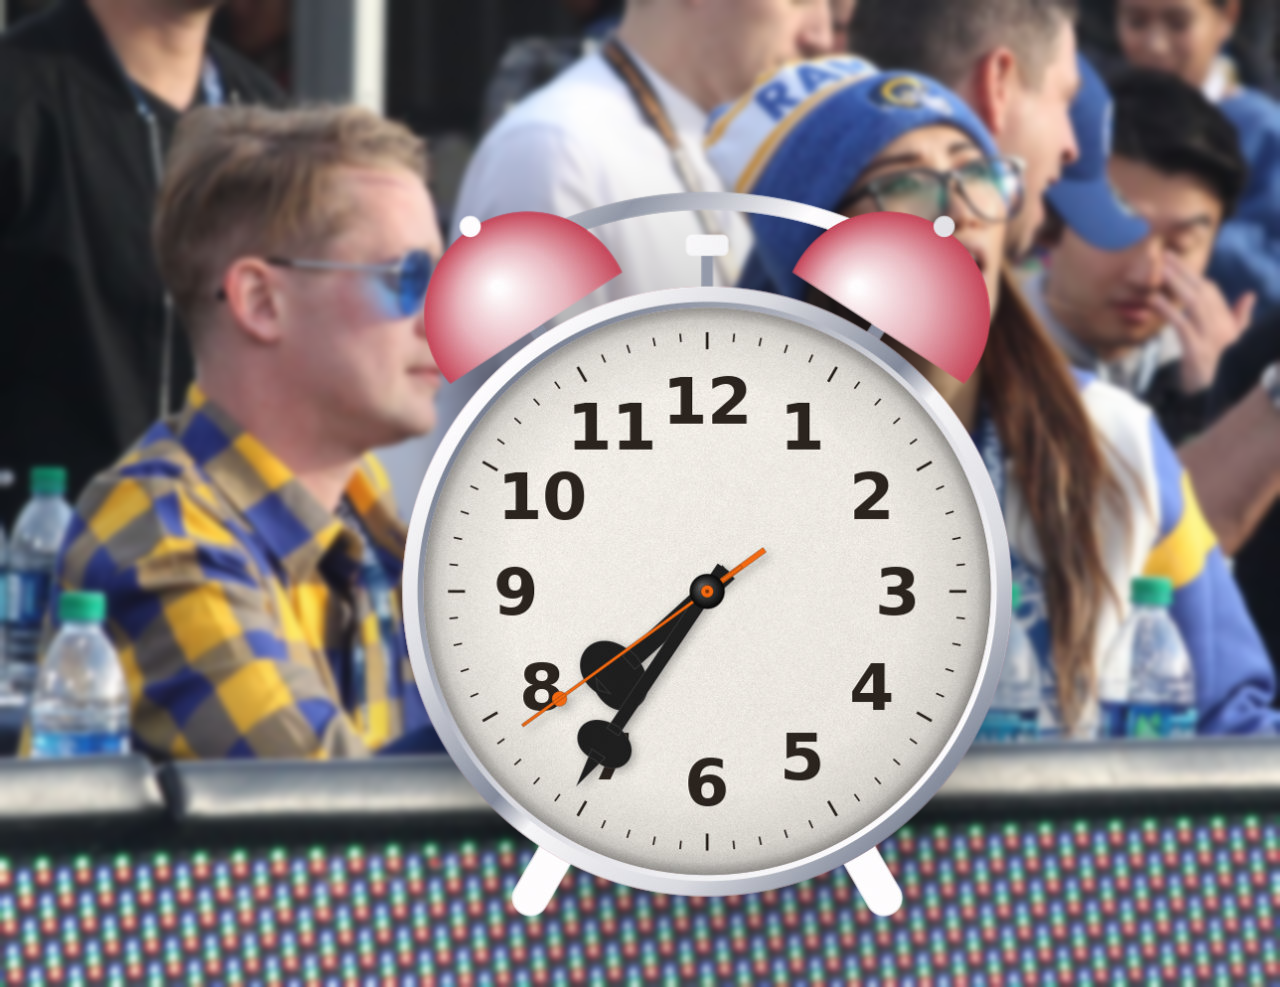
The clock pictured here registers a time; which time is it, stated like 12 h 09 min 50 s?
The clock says 7 h 35 min 39 s
